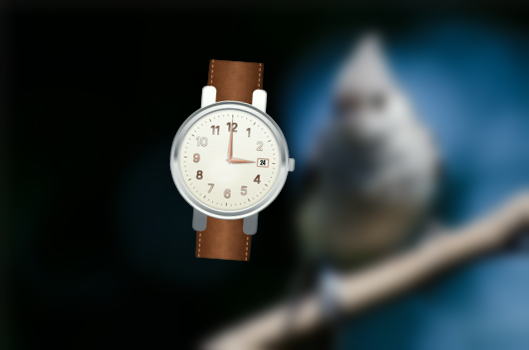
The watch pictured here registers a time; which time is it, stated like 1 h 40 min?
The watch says 3 h 00 min
